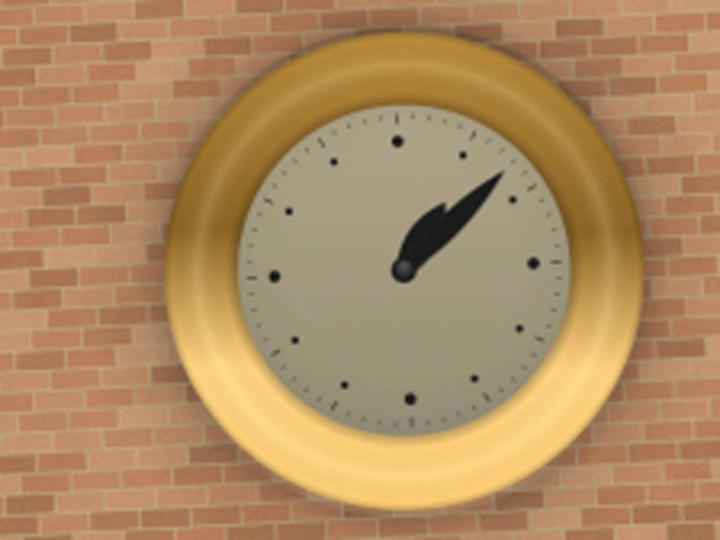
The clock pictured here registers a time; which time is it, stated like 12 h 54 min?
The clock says 1 h 08 min
